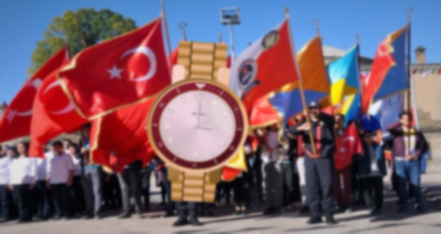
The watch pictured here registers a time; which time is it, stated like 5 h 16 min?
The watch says 3 h 00 min
